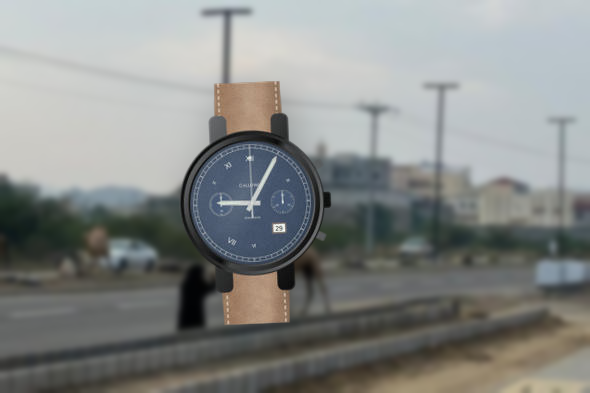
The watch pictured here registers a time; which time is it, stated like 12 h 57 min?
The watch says 9 h 05 min
